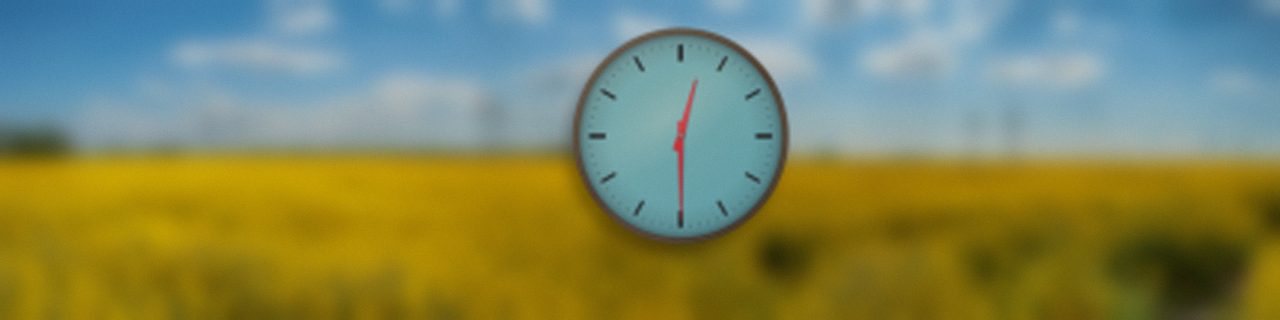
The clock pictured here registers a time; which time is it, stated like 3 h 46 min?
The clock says 12 h 30 min
